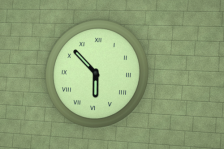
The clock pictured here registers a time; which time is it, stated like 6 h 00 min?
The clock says 5 h 52 min
